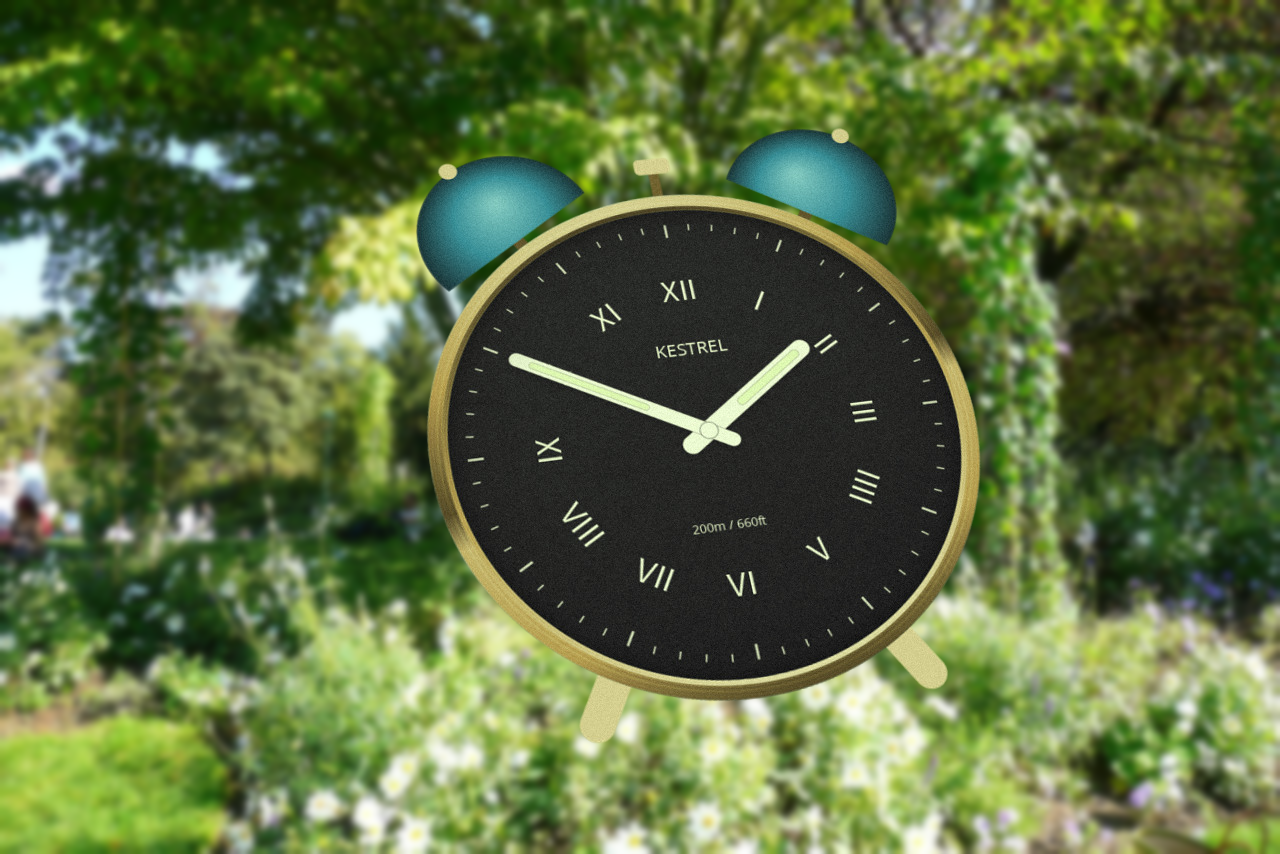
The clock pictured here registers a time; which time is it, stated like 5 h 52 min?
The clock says 1 h 50 min
